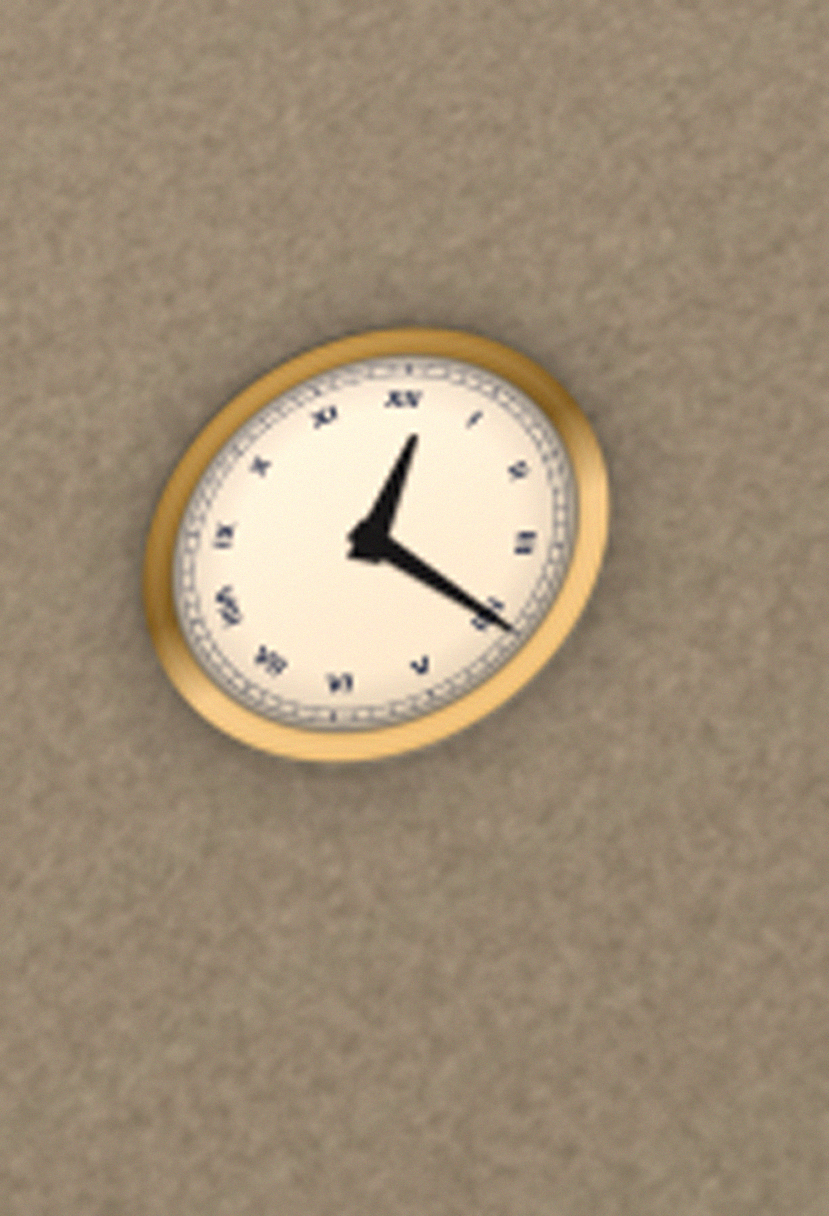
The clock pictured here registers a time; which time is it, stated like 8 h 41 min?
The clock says 12 h 20 min
